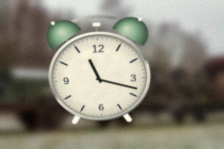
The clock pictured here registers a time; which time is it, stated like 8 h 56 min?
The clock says 11 h 18 min
